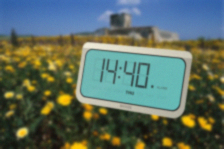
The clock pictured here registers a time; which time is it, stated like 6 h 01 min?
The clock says 14 h 40 min
